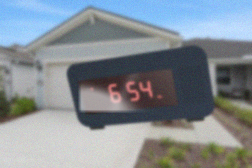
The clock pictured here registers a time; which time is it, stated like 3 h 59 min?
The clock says 6 h 54 min
